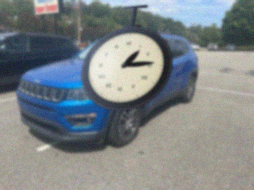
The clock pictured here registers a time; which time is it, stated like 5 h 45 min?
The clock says 1 h 14 min
